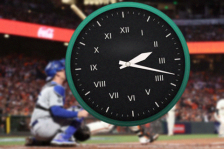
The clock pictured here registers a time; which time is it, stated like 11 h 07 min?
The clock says 2 h 18 min
